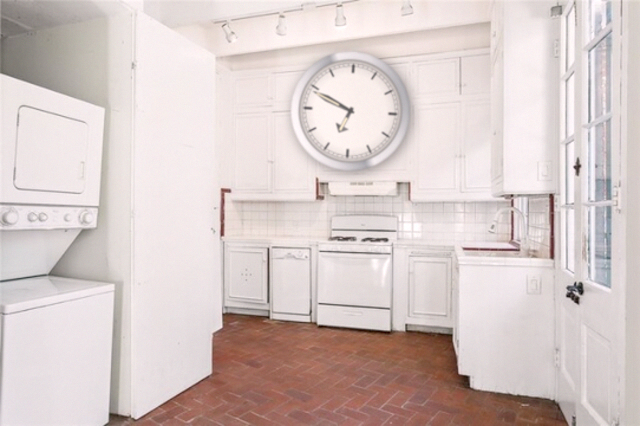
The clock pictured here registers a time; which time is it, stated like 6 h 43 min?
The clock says 6 h 49 min
